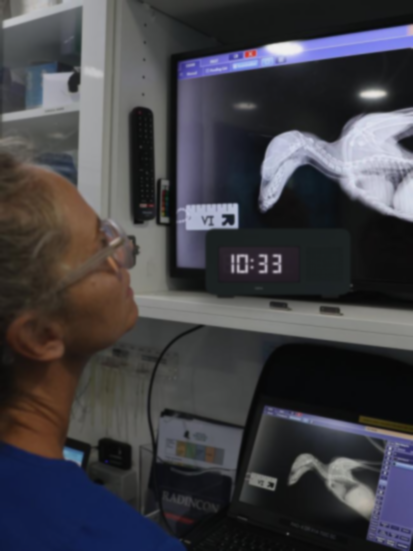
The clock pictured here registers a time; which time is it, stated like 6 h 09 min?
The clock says 10 h 33 min
